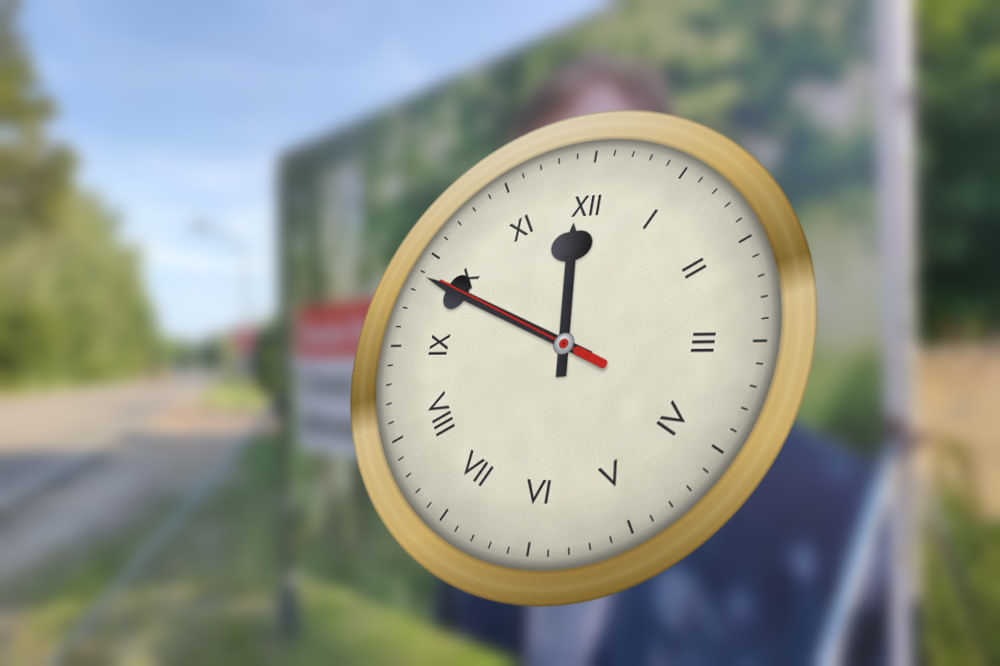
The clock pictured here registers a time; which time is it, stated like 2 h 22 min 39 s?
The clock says 11 h 48 min 49 s
